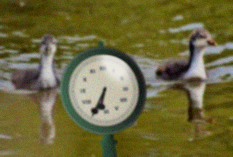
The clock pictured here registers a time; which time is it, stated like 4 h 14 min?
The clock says 6 h 35 min
